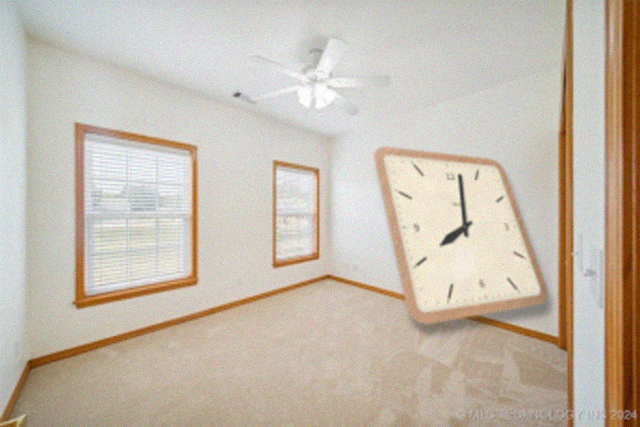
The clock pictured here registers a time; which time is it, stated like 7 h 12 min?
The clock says 8 h 02 min
